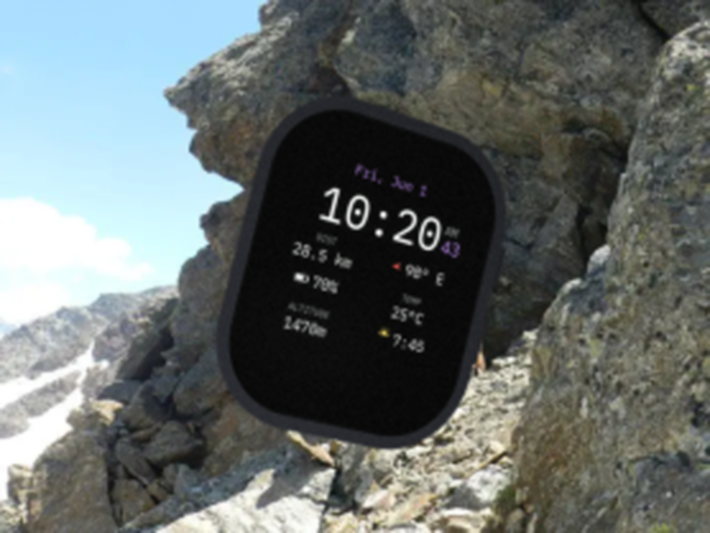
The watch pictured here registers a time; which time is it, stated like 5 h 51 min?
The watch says 10 h 20 min
